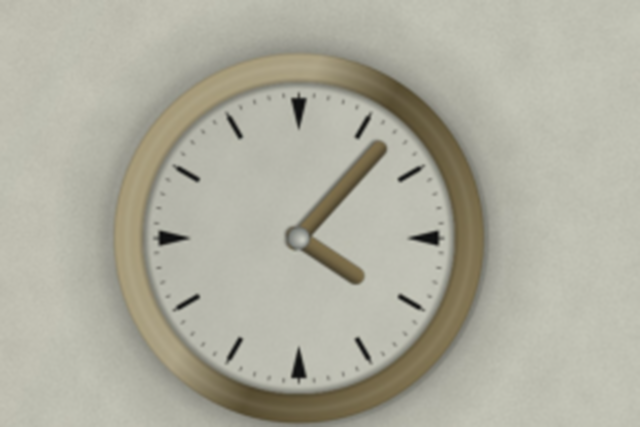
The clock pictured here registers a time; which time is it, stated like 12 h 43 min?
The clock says 4 h 07 min
